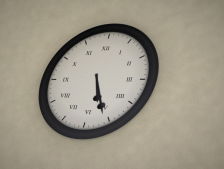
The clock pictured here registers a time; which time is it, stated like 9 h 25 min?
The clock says 5 h 26 min
